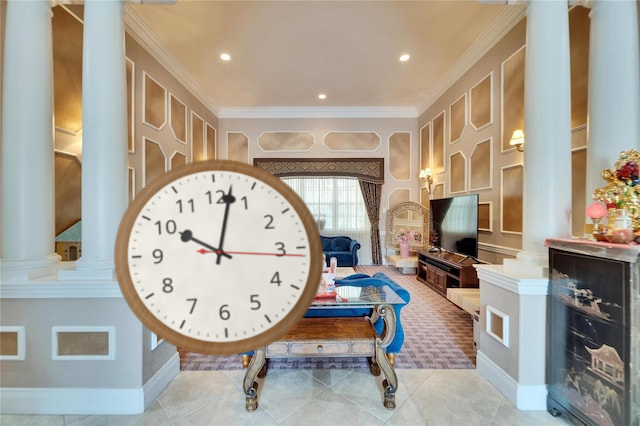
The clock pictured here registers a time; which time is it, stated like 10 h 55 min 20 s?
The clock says 10 h 02 min 16 s
